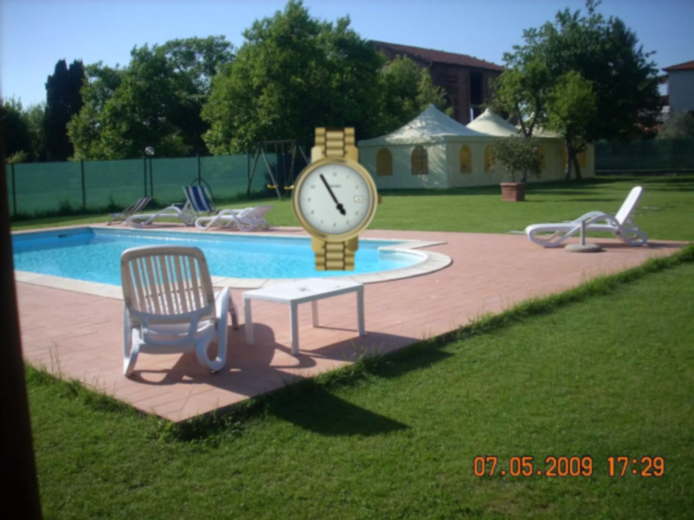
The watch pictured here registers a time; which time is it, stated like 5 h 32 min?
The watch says 4 h 55 min
